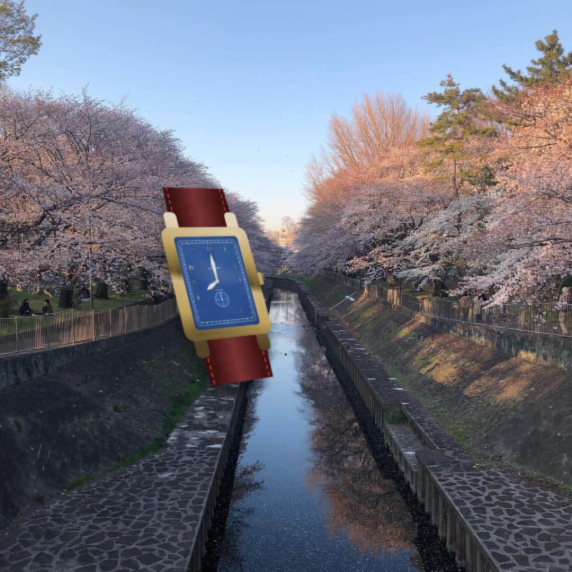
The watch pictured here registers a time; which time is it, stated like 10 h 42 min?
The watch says 8 h 00 min
